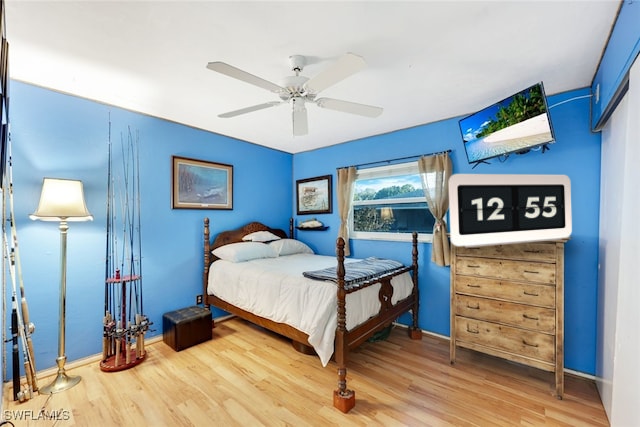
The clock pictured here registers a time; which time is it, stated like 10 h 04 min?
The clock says 12 h 55 min
